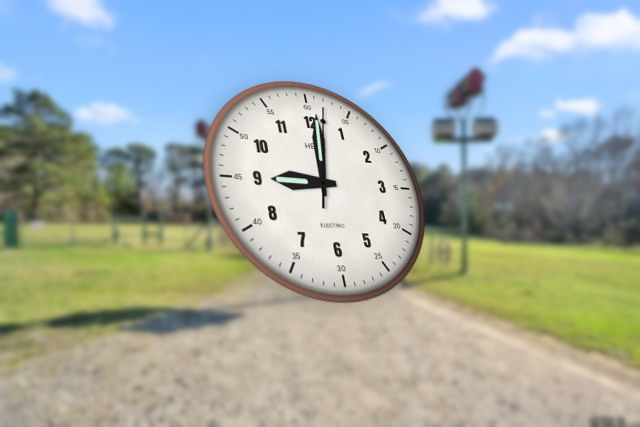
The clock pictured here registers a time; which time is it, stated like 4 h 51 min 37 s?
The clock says 9 h 01 min 02 s
